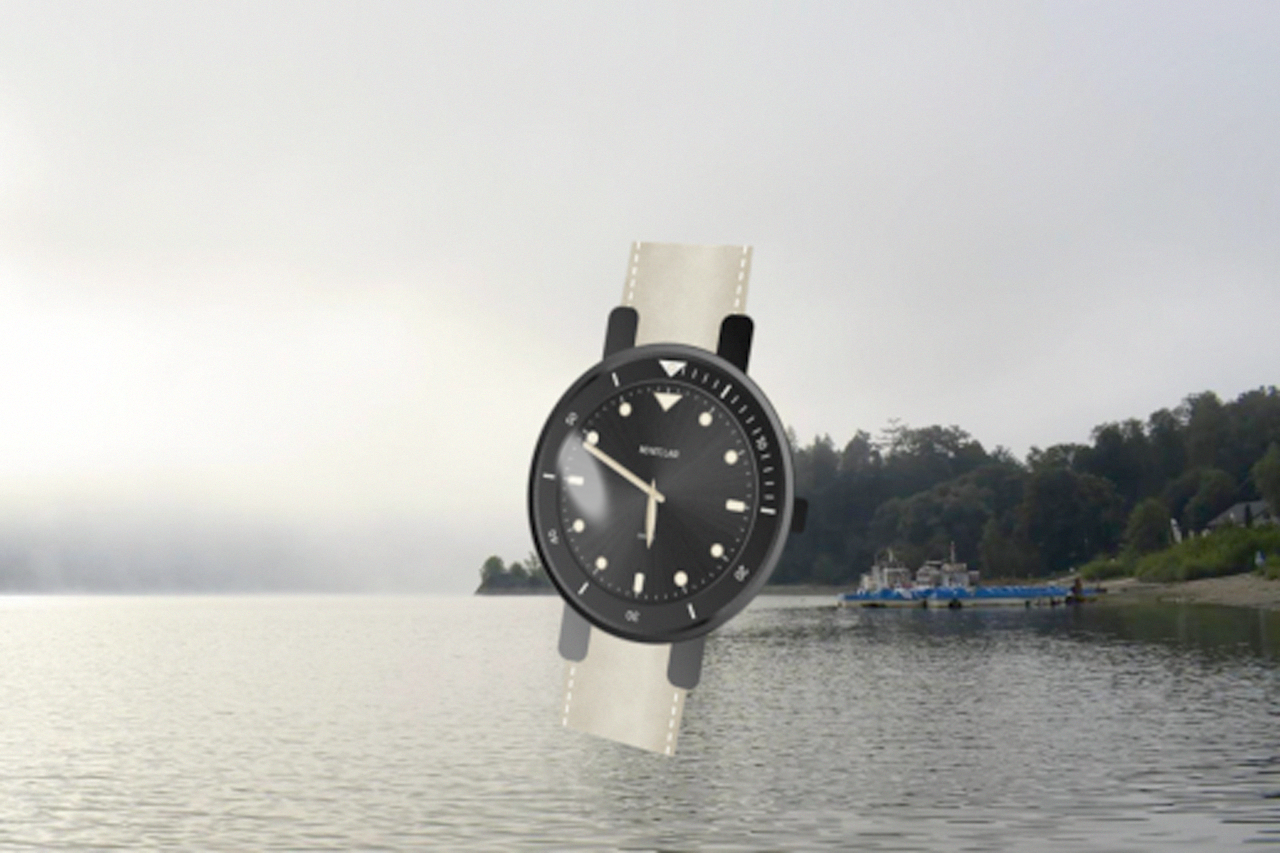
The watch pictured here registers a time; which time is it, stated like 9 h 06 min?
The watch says 5 h 49 min
